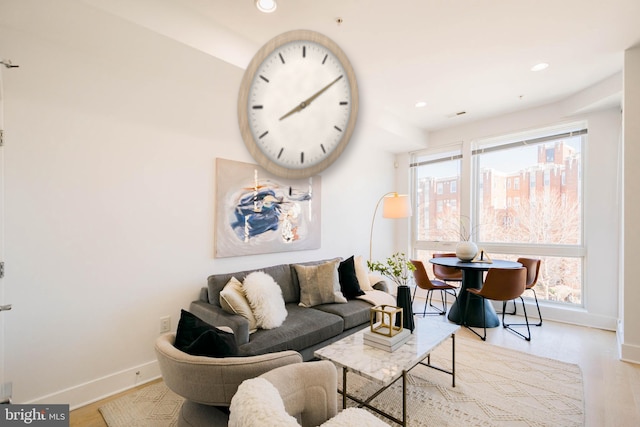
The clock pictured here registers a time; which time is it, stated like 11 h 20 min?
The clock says 8 h 10 min
